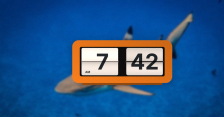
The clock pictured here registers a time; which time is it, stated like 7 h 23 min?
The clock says 7 h 42 min
